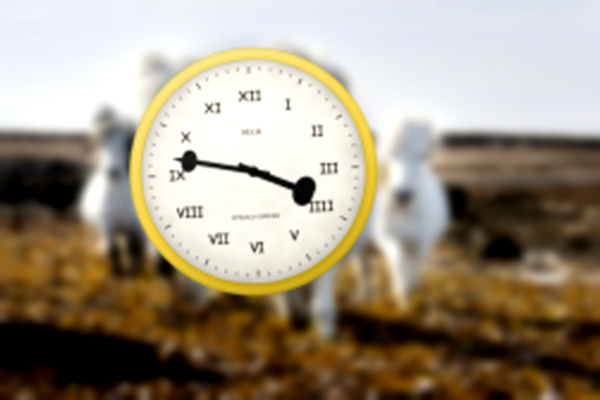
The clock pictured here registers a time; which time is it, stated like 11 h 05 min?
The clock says 3 h 47 min
